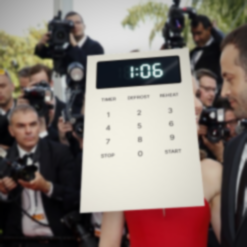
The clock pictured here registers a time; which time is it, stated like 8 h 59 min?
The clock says 1 h 06 min
